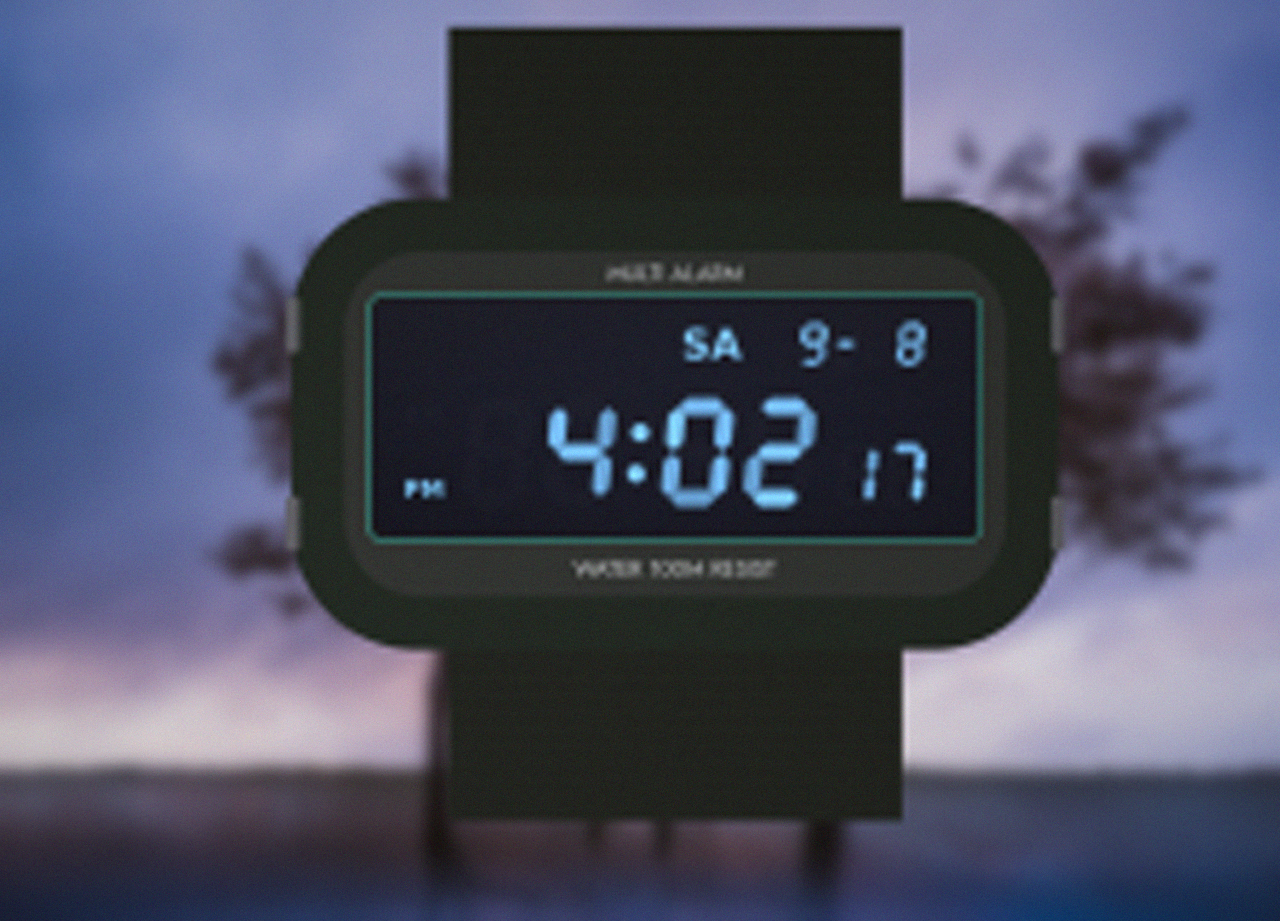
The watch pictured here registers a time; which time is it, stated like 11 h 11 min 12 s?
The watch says 4 h 02 min 17 s
